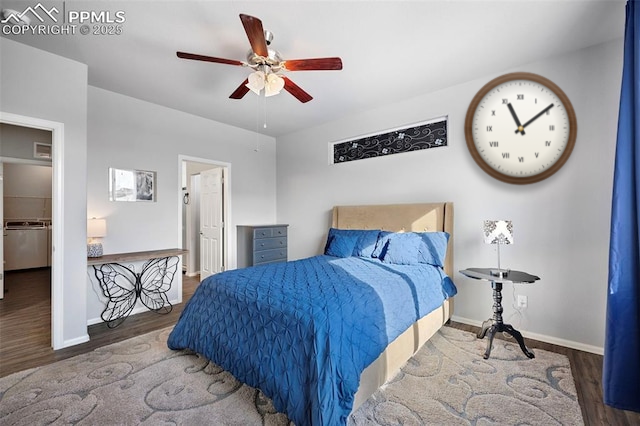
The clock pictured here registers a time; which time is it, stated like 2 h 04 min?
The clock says 11 h 09 min
